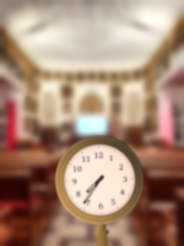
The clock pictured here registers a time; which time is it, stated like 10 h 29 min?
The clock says 7 h 36 min
